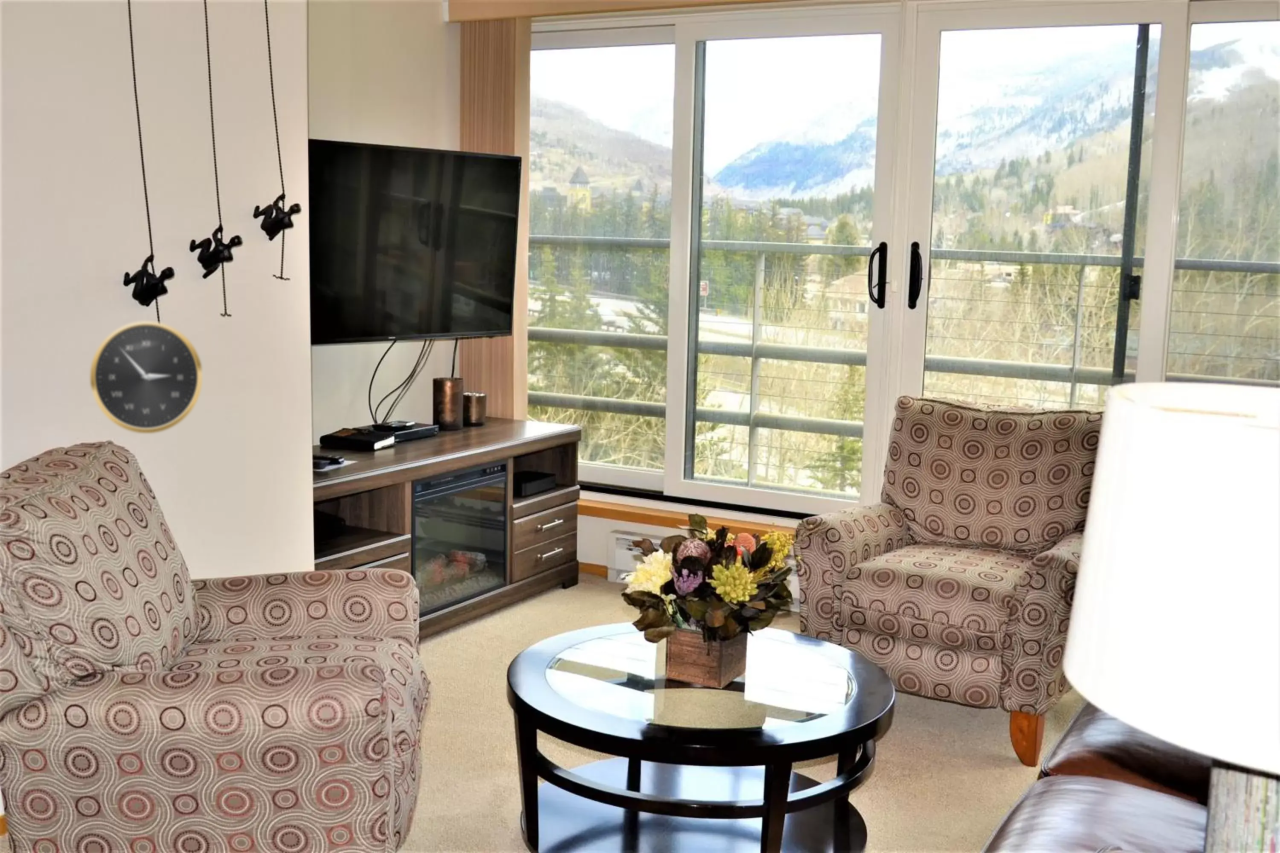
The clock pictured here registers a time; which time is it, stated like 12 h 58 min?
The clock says 2 h 53 min
